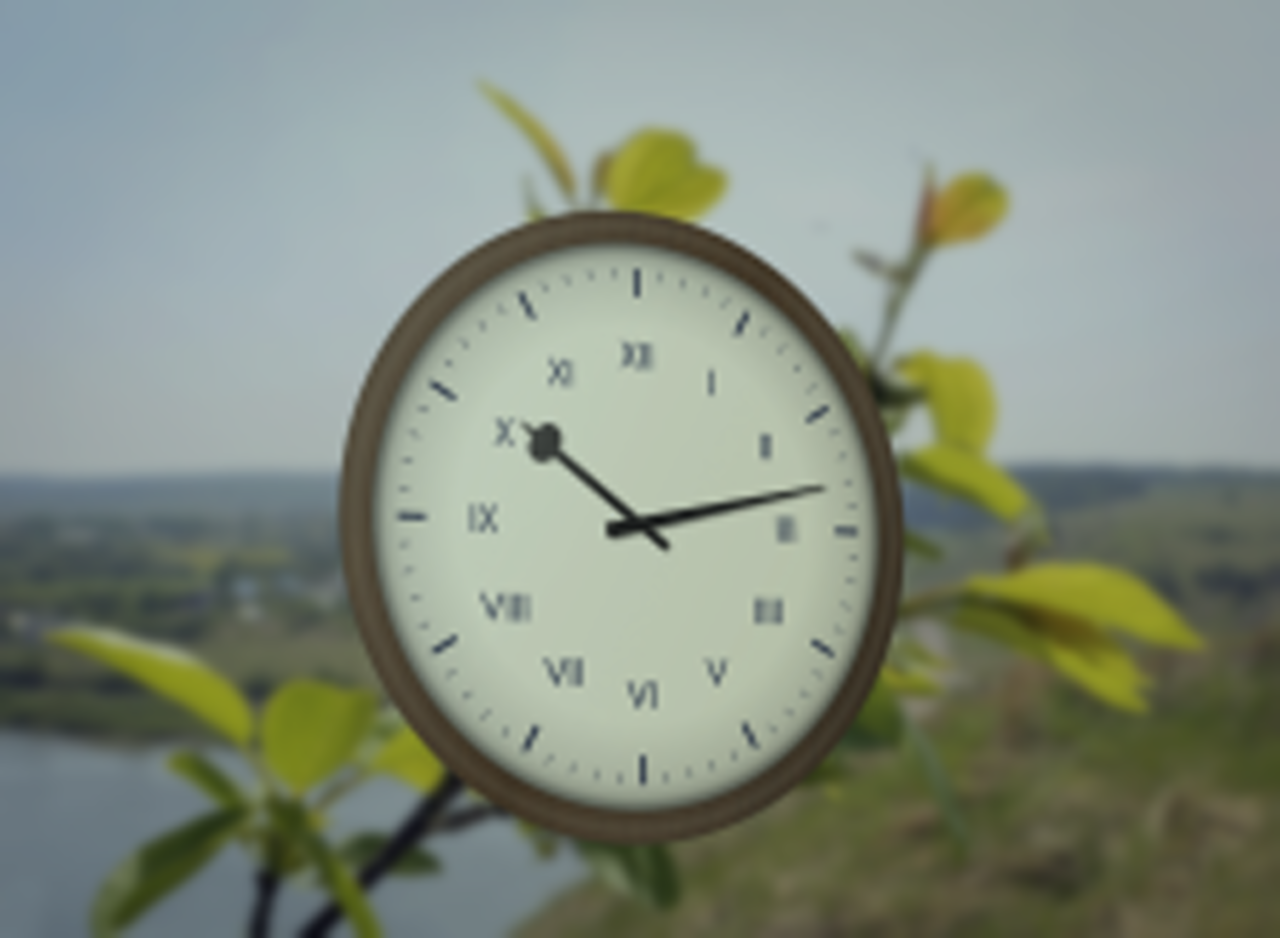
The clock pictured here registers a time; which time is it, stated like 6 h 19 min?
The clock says 10 h 13 min
